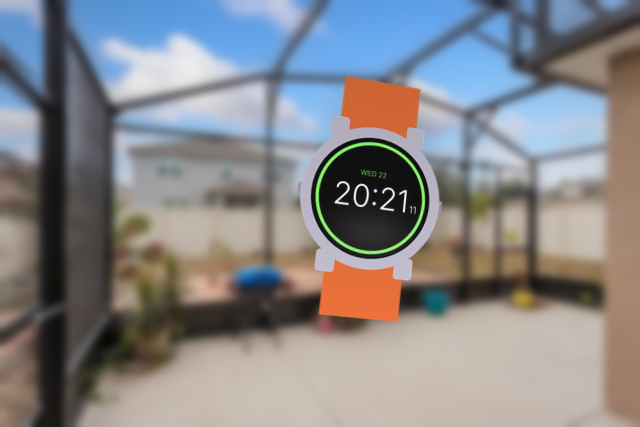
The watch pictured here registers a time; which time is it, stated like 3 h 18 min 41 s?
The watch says 20 h 21 min 11 s
